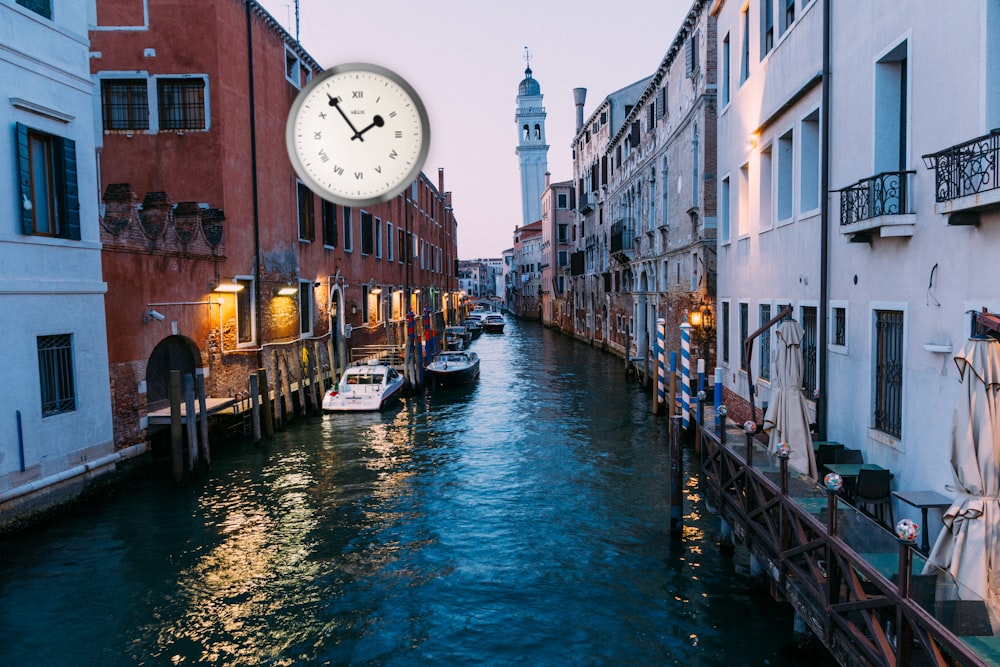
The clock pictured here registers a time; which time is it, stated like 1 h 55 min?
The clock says 1 h 54 min
